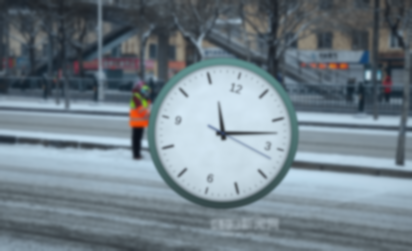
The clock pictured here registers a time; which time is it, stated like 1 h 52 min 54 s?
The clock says 11 h 12 min 17 s
